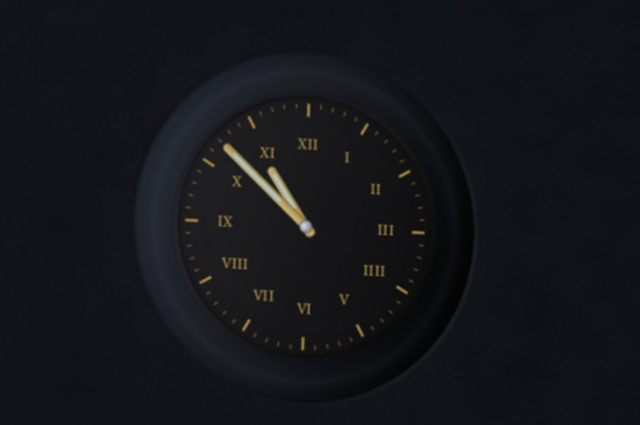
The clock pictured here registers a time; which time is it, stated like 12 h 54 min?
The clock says 10 h 52 min
